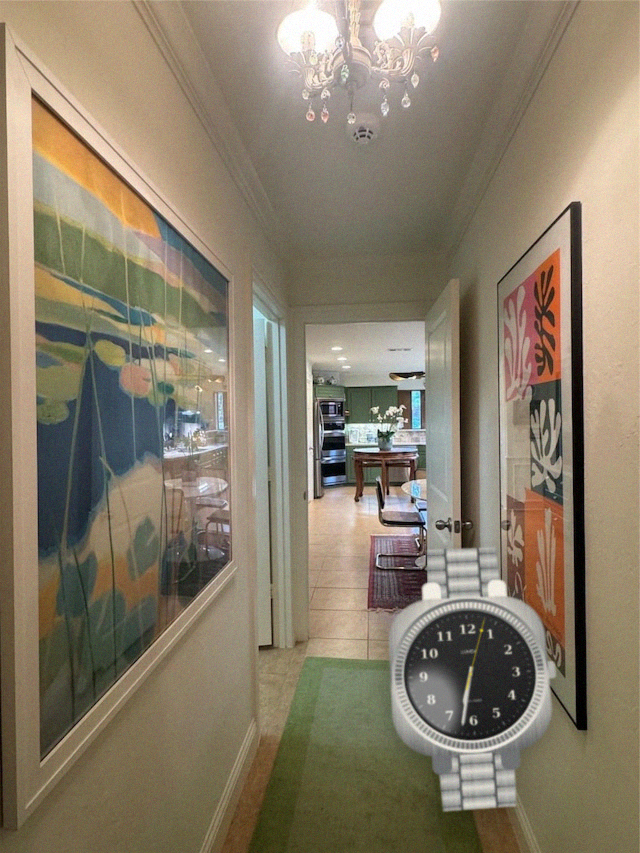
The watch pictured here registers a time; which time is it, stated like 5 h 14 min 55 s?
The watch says 6 h 32 min 03 s
